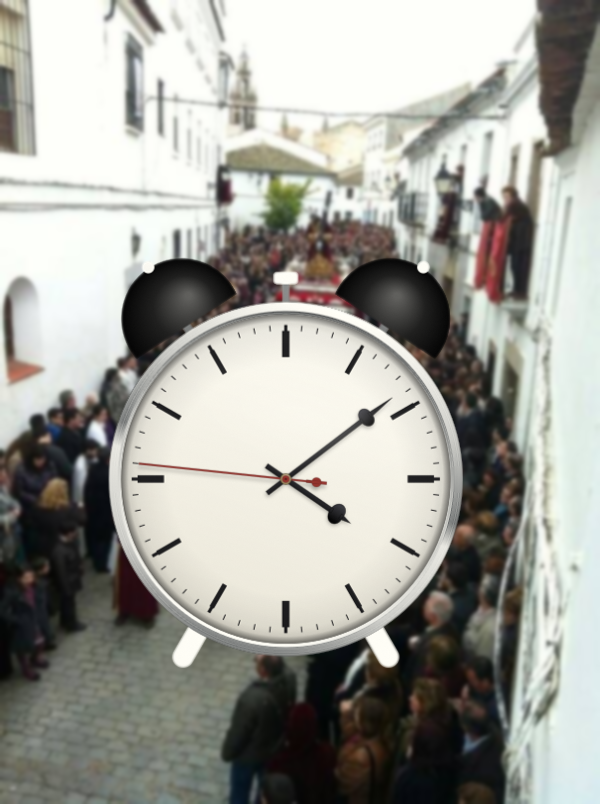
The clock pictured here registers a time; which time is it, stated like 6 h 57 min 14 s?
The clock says 4 h 08 min 46 s
